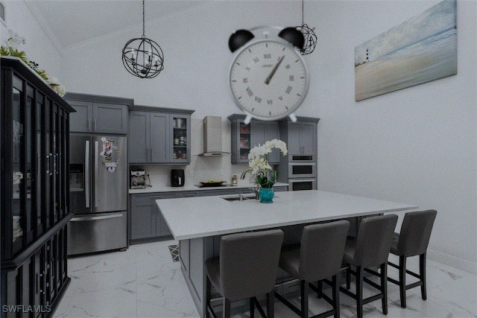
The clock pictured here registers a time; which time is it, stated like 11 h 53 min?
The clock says 1 h 06 min
